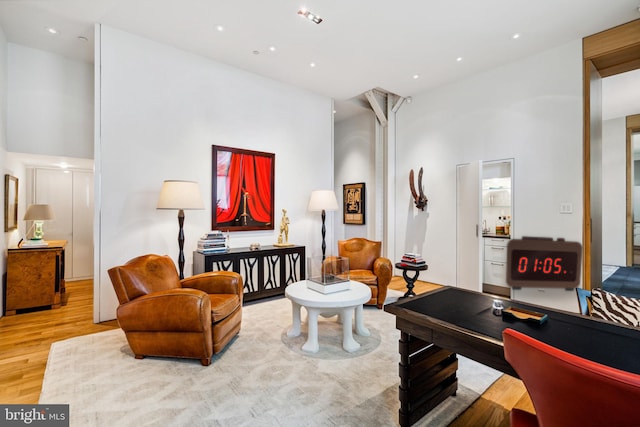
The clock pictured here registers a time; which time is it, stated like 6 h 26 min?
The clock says 1 h 05 min
